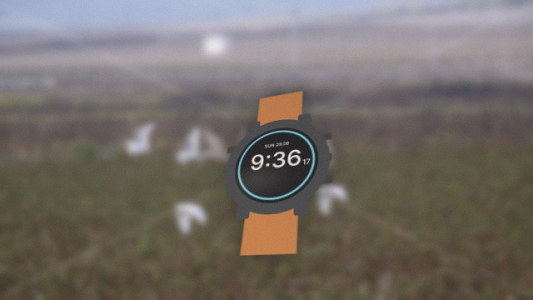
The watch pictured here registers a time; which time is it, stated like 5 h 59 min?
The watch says 9 h 36 min
